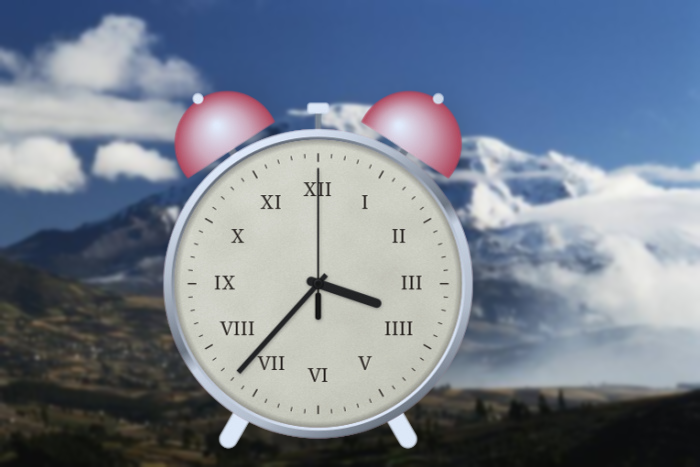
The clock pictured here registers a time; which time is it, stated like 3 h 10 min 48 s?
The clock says 3 h 37 min 00 s
